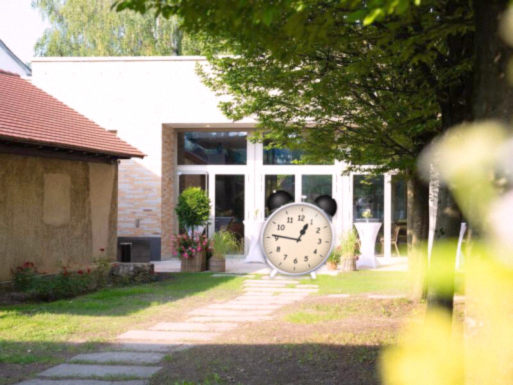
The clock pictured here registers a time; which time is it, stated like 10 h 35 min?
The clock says 12 h 46 min
